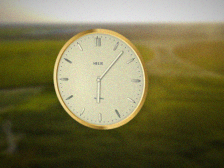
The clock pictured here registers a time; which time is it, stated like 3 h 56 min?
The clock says 6 h 07 min
